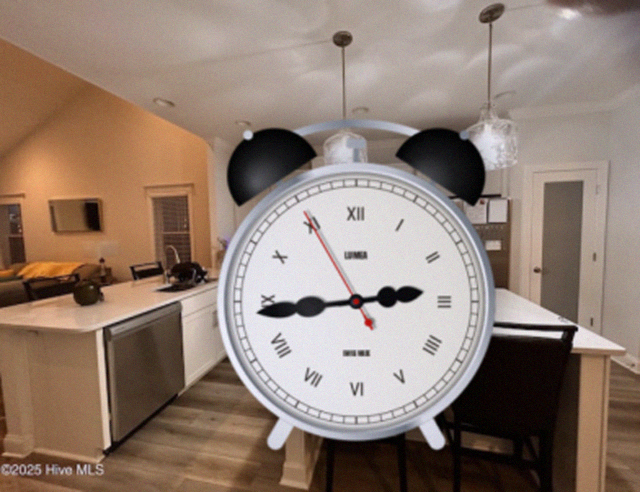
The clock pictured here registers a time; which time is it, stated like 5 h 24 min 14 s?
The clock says 2 h 43 min 55 s
